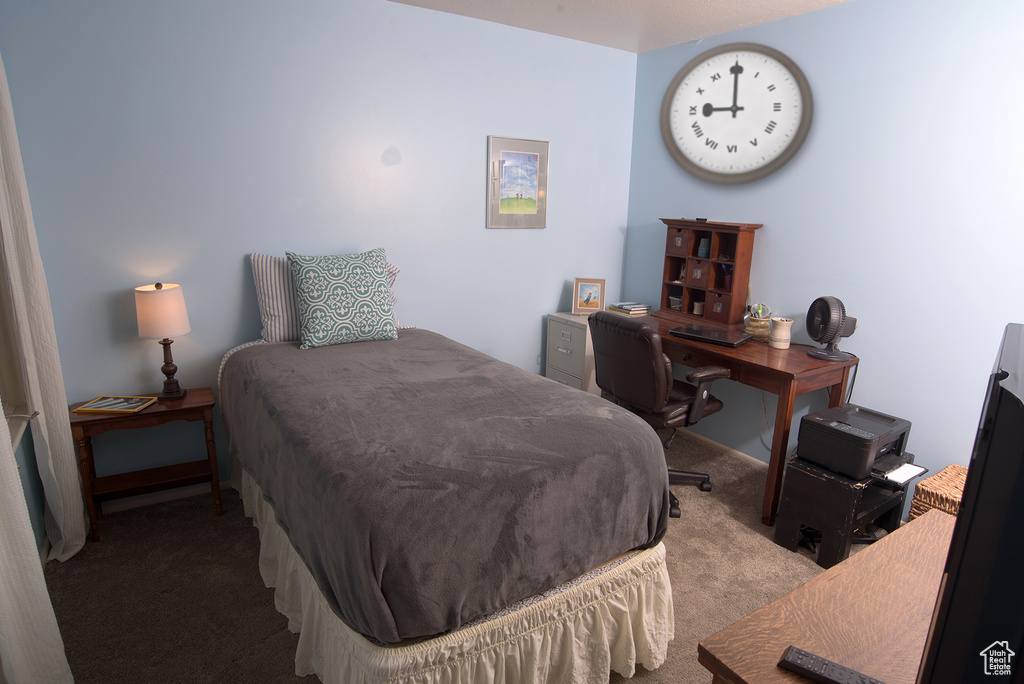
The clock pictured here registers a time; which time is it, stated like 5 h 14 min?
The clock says 9 h 00 min
